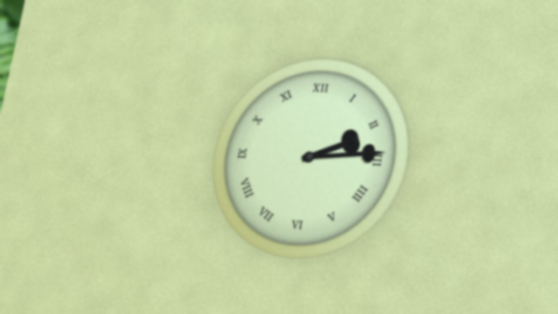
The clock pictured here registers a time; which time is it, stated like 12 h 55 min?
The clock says 2 h 14 min
